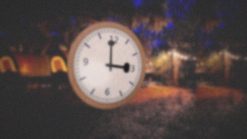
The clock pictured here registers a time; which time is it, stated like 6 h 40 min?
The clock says 2 h 59 min
